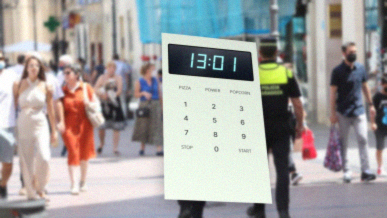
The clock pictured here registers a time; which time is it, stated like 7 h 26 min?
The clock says 13 h 01 min
